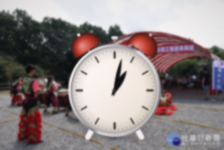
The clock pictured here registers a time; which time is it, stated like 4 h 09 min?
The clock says 1 h 02 min
